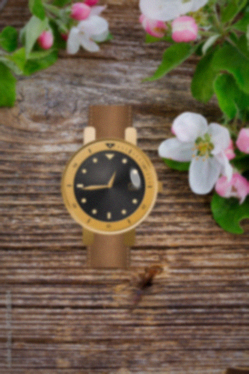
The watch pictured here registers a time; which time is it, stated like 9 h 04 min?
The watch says 12 h 44 min
